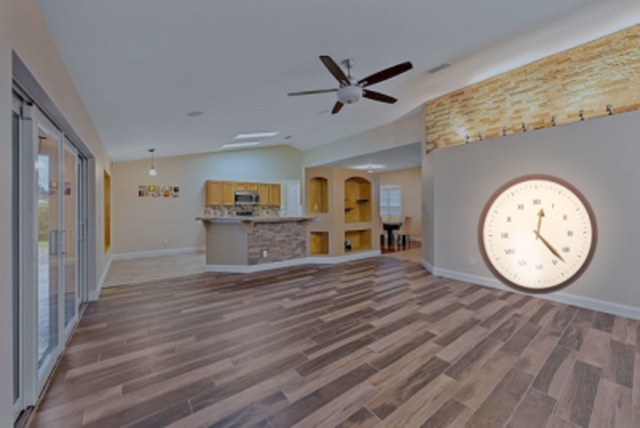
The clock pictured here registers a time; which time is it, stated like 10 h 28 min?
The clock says 12 h 23 min
